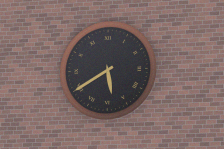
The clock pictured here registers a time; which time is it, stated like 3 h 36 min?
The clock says 5 h 40 min
